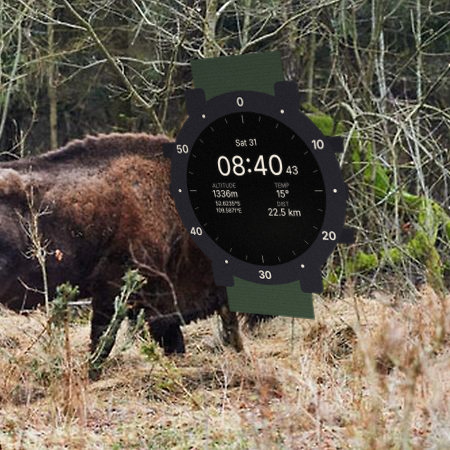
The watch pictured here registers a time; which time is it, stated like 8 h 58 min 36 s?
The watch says 8 h 40 min 43 s
